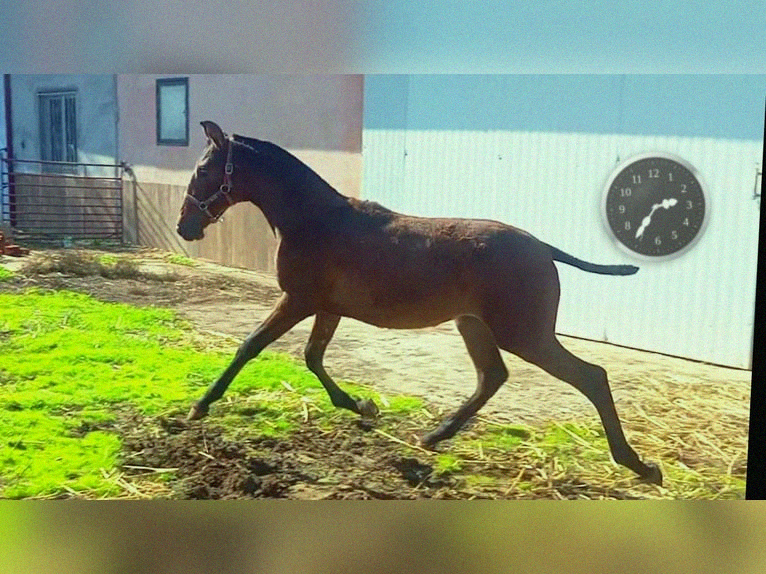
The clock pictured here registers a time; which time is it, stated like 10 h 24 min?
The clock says 2 h 36 min
